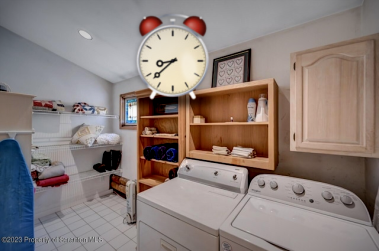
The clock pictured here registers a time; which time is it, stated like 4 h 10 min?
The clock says 8 h 38 min
